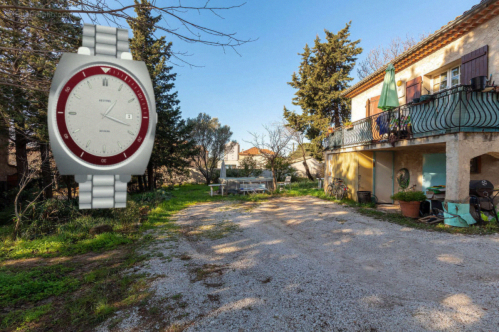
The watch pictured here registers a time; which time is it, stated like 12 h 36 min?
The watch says 1 h 18 min
